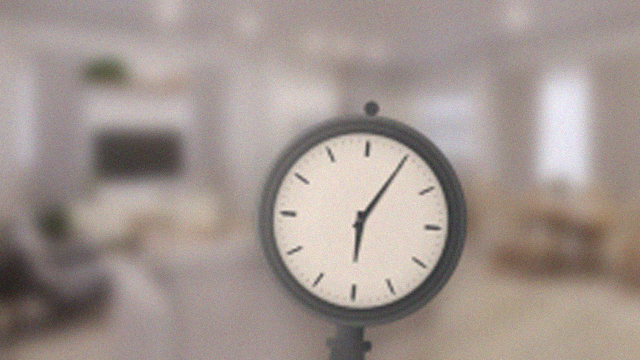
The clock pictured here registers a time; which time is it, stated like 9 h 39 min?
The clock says 6 h 05 min
